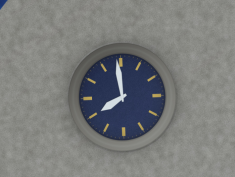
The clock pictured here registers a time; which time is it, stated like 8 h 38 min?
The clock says 7 h 59 min
